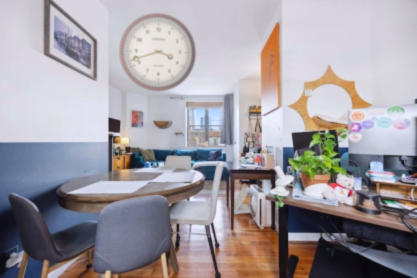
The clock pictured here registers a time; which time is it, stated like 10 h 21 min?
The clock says 3 h 42 min
